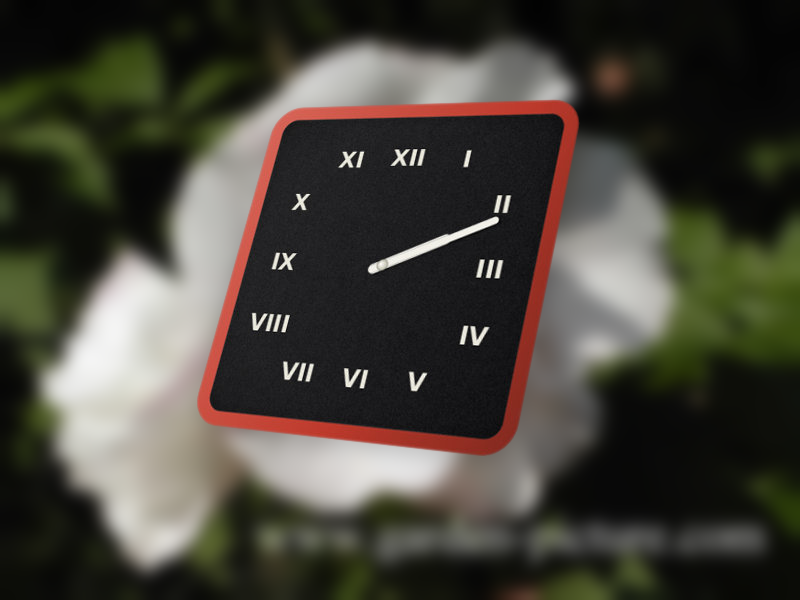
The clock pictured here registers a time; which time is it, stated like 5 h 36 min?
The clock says 2 h 11 min
